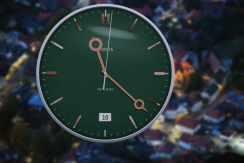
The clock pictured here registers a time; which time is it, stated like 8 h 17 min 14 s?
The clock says 11 h 22 min 01 s
